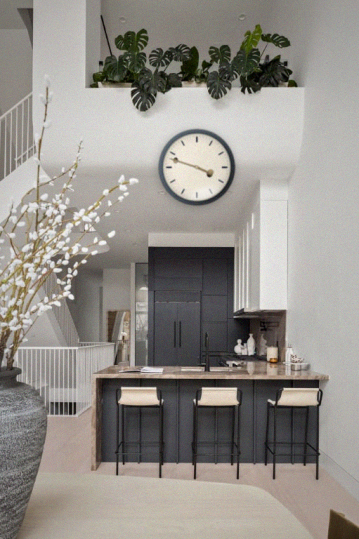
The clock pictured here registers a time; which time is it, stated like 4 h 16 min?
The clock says 3 h 48 min
